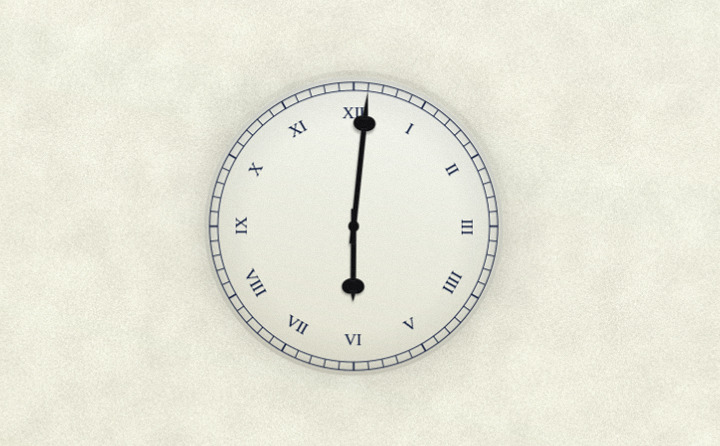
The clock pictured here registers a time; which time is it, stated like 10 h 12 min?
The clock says 6 h 01 min
